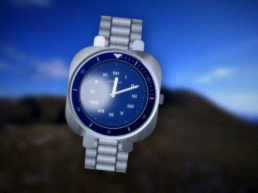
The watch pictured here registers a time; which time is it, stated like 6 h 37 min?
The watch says 12 h 11 min
